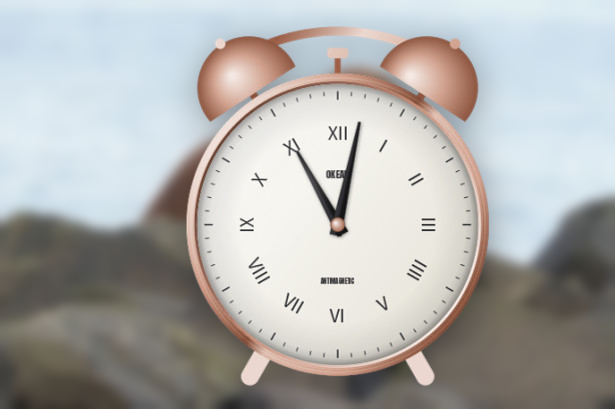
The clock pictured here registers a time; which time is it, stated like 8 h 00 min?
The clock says 11 h 02 min
